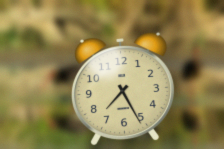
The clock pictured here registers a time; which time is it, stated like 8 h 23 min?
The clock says 7 h 26 min
